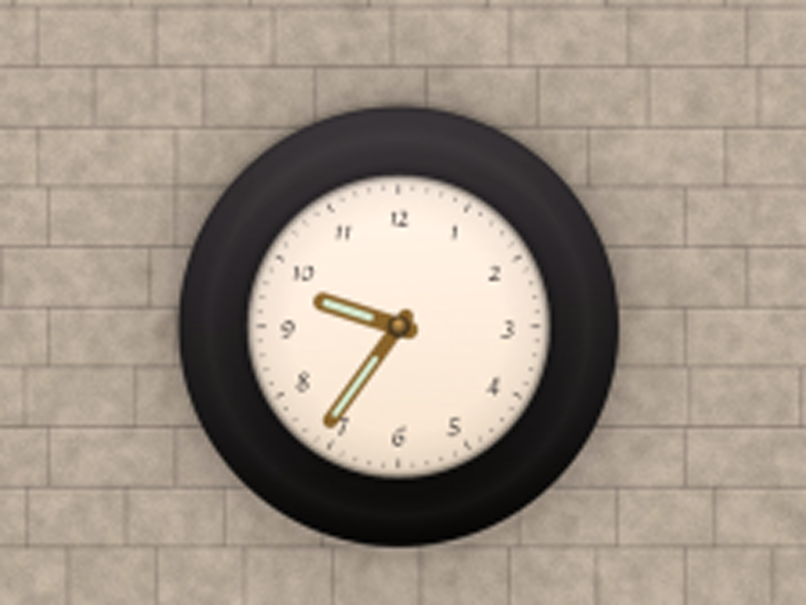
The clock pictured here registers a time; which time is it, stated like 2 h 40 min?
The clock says 9 h 36 min
